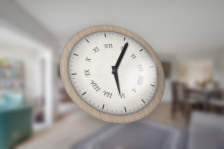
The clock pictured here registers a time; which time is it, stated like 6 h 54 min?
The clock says 6 h 06 min
